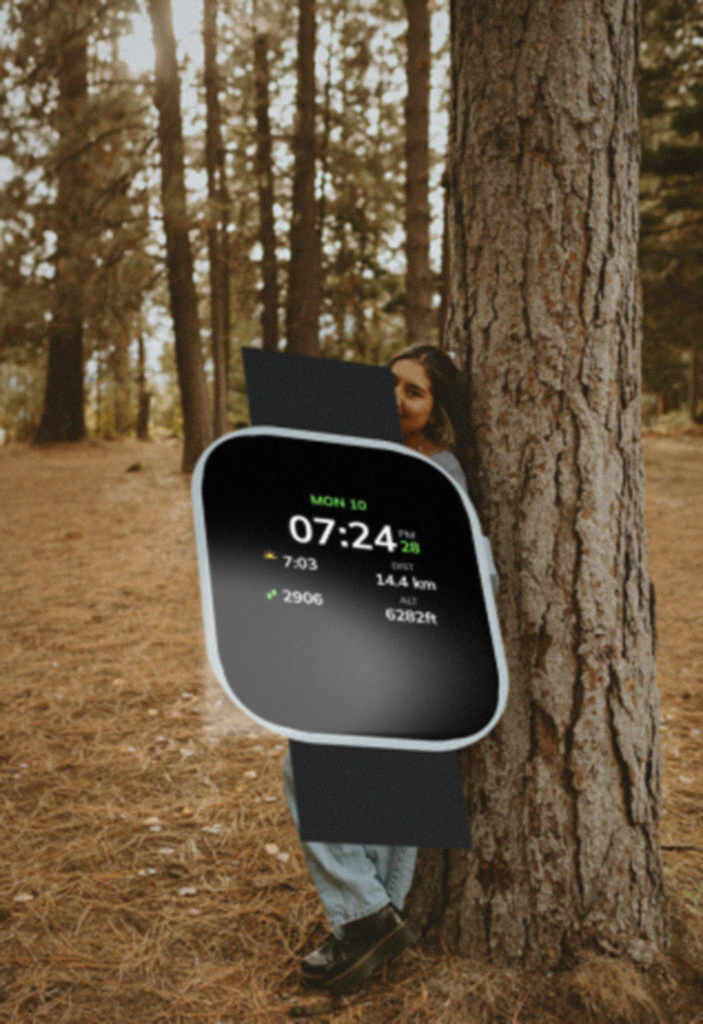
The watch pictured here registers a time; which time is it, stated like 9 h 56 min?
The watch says 7 h 24 min
